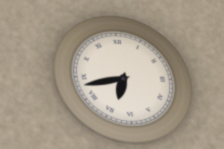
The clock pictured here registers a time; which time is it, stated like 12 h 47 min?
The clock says 6 h 43 min
